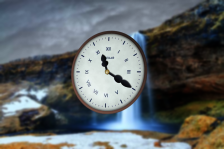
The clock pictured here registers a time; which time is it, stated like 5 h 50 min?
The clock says 11 h 20 min
